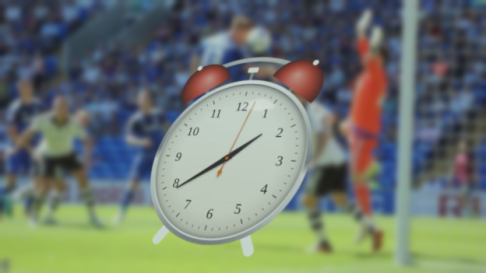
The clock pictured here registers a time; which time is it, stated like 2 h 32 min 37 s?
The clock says 1 h 39 min 02 s
